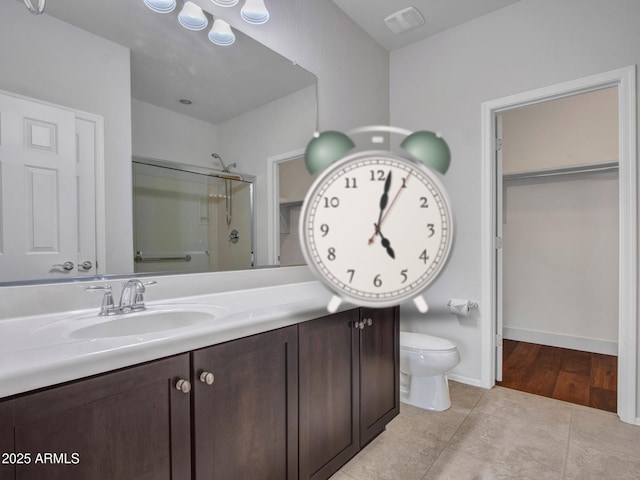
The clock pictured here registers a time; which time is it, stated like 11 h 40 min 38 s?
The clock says 5 h 02 min 05 s
